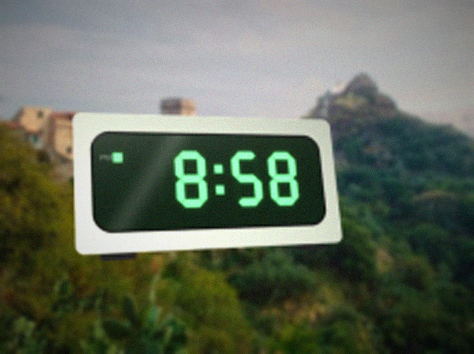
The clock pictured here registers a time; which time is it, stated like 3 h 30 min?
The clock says 8 h 58 min
